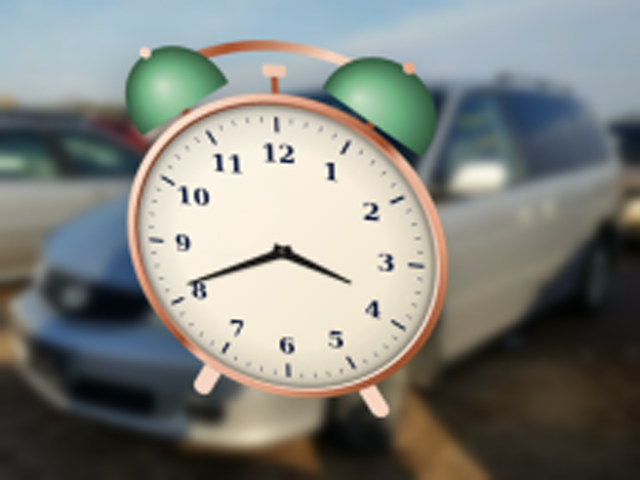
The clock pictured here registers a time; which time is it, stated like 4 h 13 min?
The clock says 3 h 41 min
